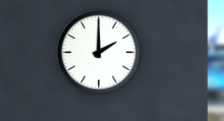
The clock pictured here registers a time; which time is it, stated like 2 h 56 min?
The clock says 2 h 00 min
